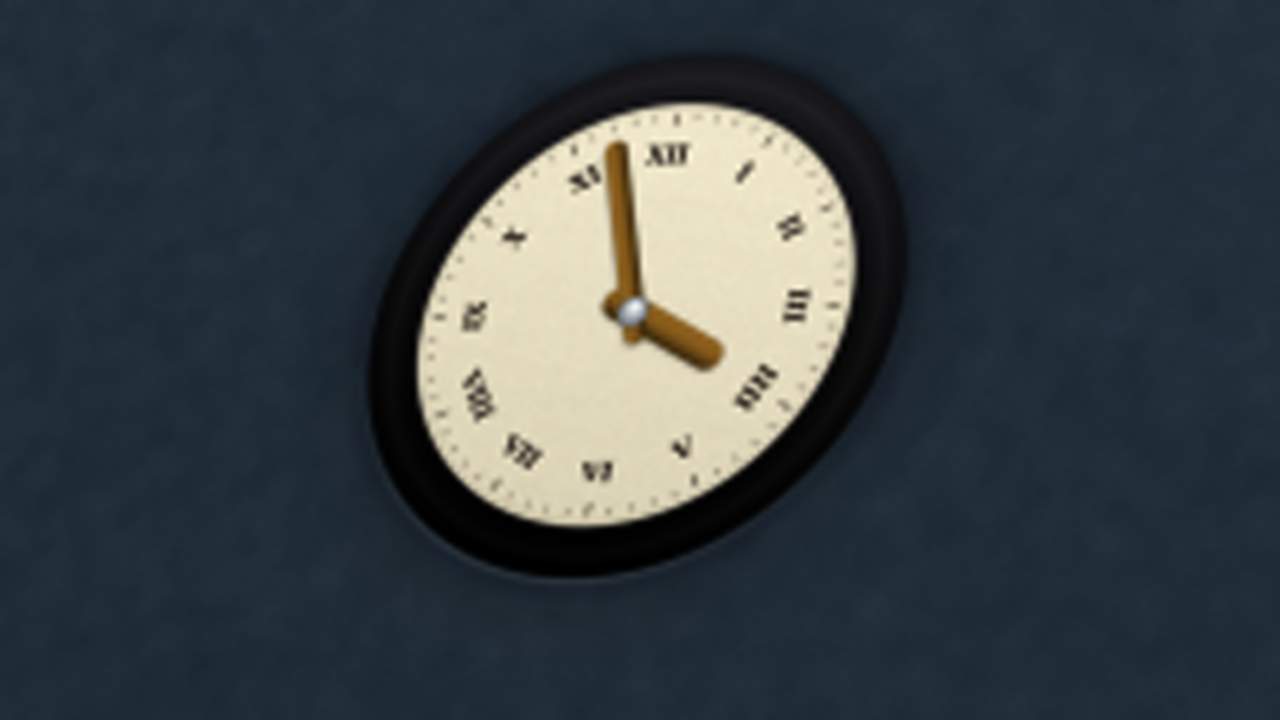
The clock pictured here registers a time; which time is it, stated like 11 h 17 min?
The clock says 3 h 57 min
